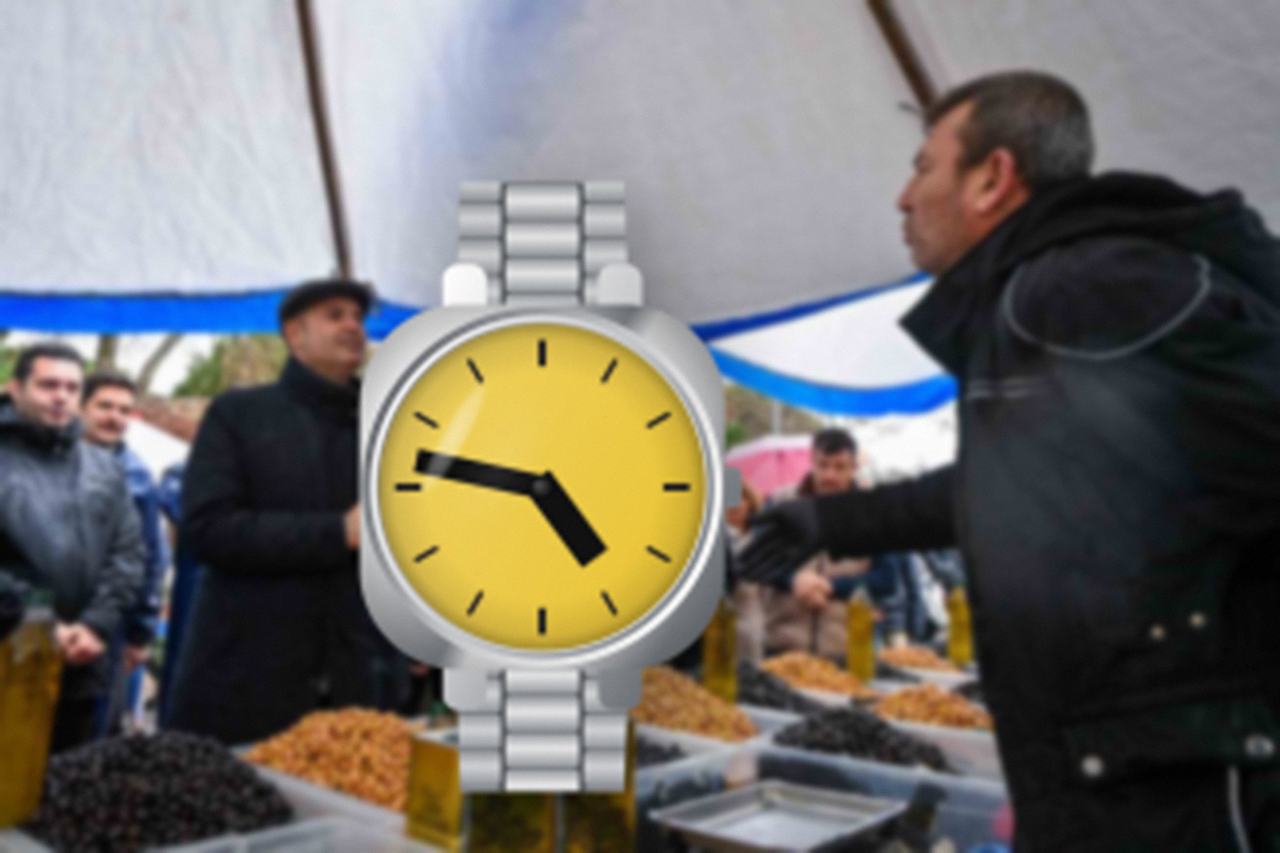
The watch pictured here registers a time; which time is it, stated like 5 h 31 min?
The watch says 4 h 47 min
